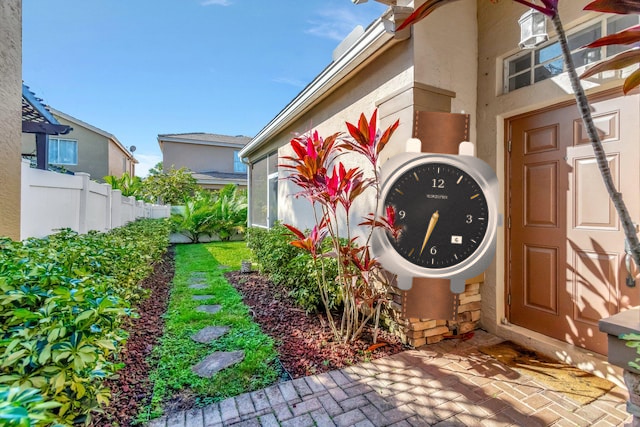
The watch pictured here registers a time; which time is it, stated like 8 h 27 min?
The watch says 6 h 33 min
